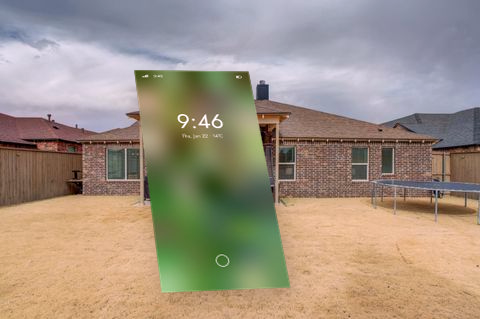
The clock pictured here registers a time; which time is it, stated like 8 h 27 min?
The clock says 9 h 46 min
